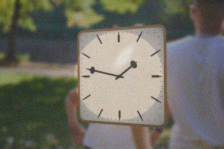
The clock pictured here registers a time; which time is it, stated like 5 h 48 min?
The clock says 1 h 47 min
